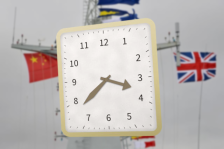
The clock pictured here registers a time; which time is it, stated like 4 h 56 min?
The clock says 3 h 38 min
